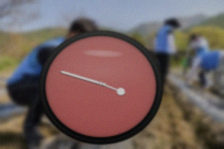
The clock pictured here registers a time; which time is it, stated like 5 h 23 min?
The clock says 3 h 48 min
